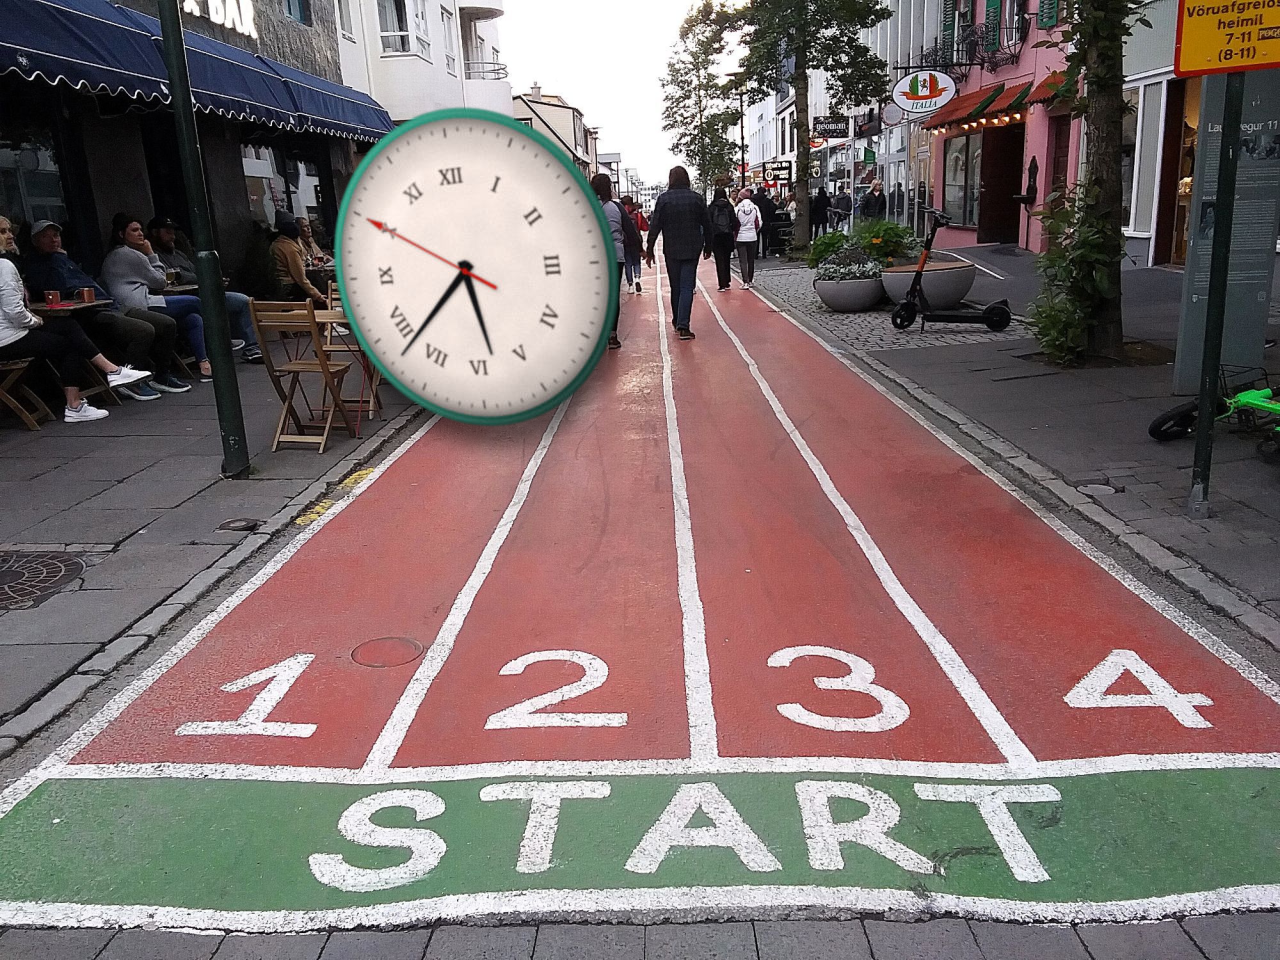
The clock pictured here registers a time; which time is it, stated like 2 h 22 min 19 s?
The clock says 5 h 37 min 50 s
